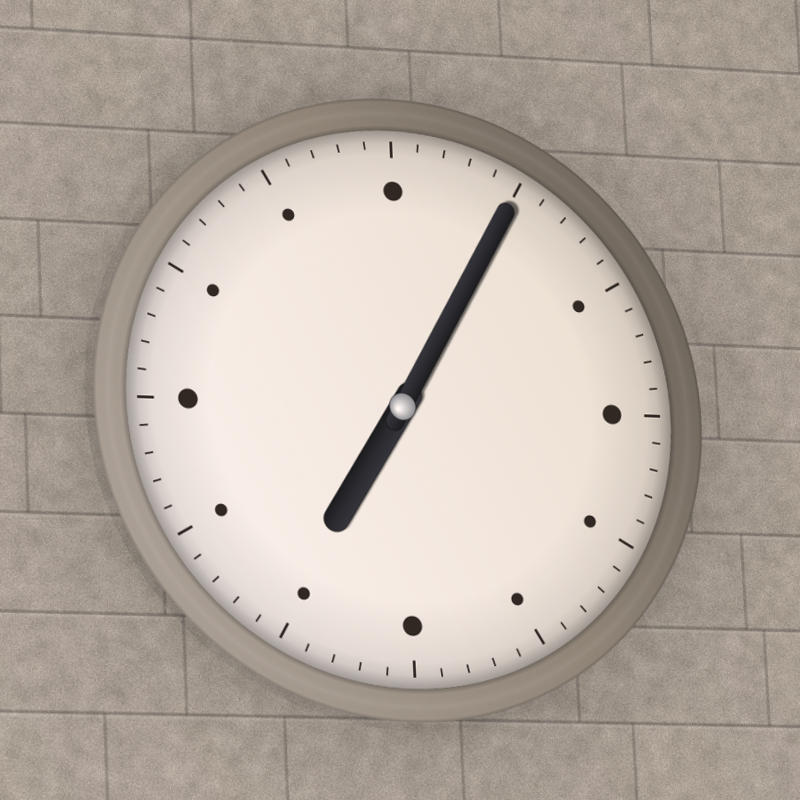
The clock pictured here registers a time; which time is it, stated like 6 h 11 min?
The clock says 7 h 05 min
